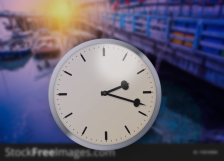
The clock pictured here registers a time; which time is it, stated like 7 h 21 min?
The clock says 2 h 18 min
